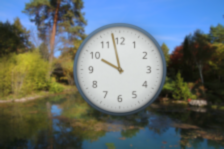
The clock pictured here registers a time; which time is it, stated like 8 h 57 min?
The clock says 9 h 58 min
